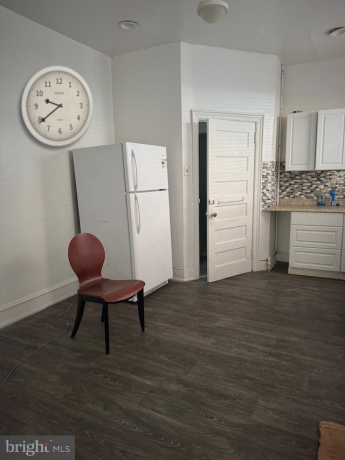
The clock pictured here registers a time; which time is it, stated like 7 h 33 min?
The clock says 9 h 39 min
